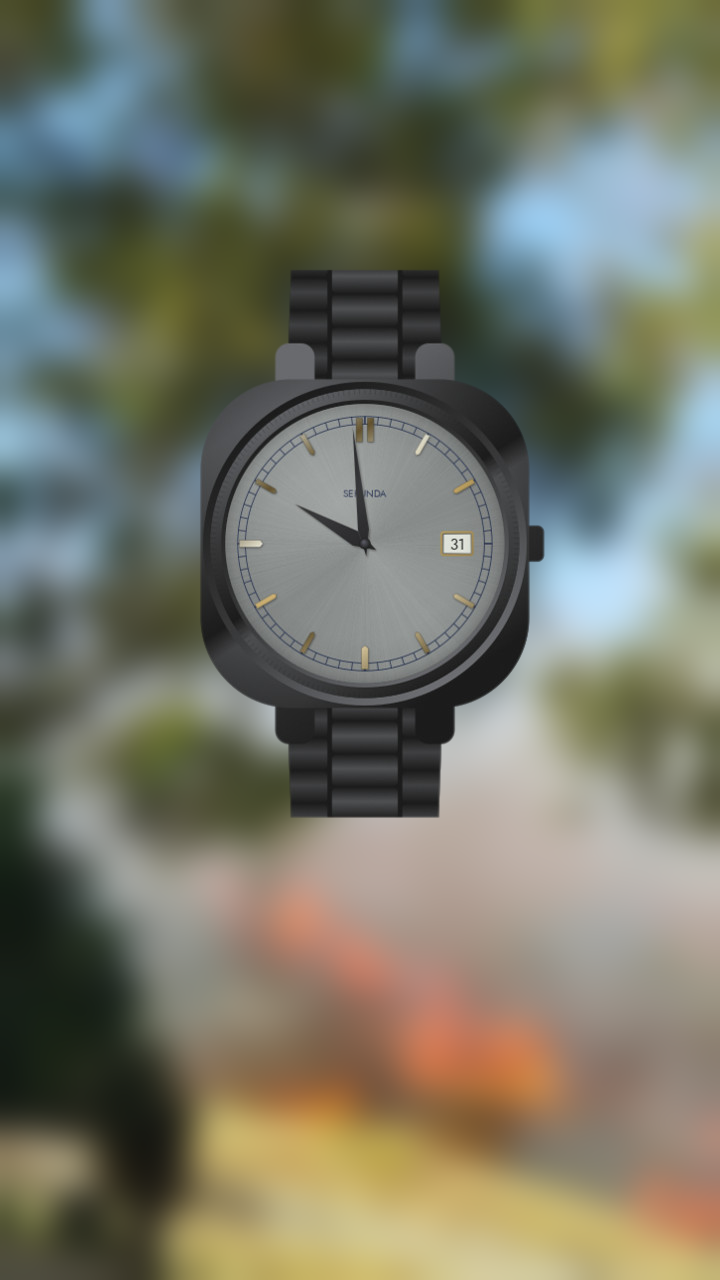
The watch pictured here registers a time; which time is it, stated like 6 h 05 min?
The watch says 9 h 59 min
